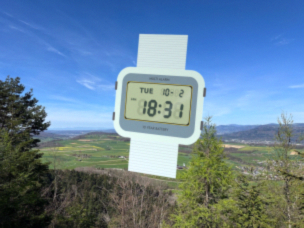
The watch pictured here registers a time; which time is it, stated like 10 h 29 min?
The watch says 18 h 31 min
